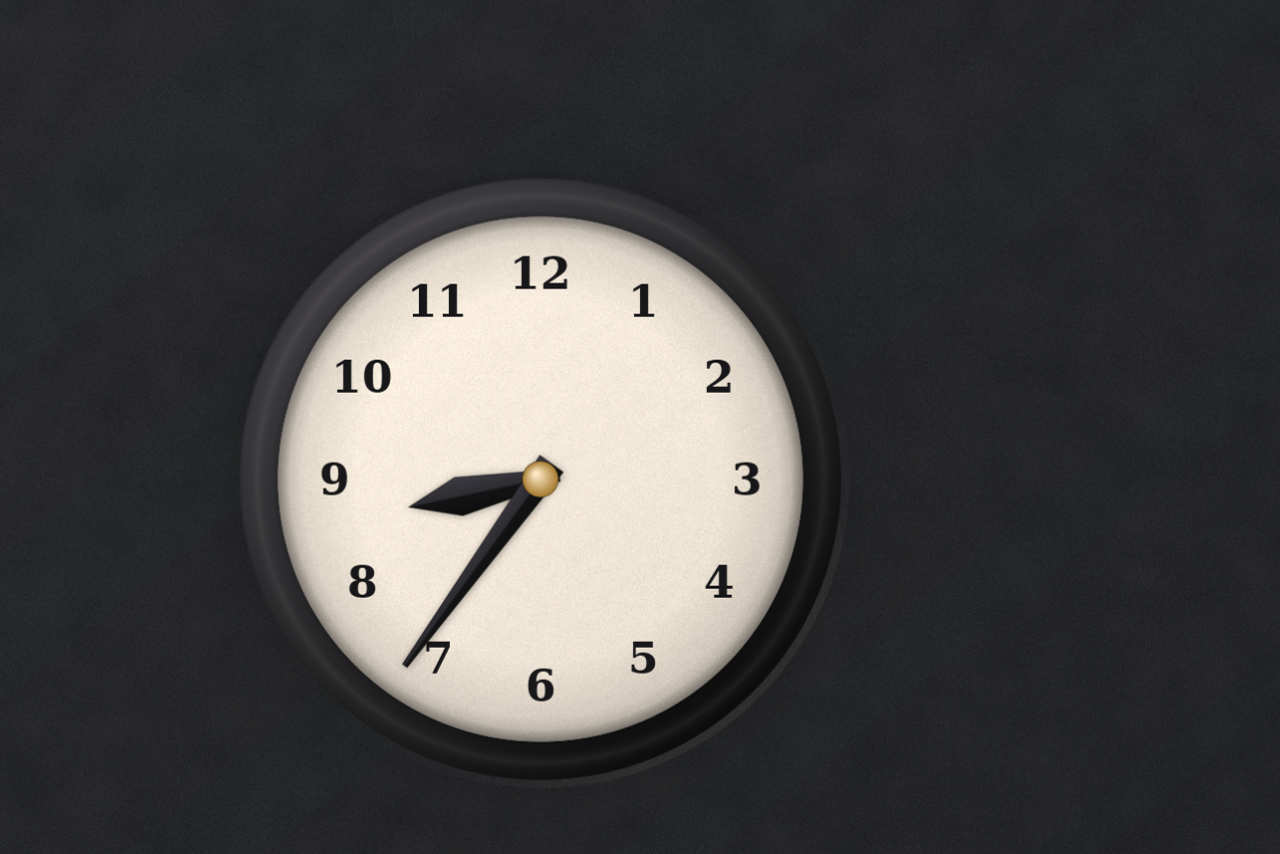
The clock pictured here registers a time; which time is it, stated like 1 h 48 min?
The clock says 8 h 36 min
